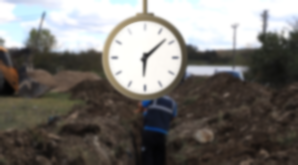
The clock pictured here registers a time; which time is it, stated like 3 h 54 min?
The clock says 6 h 08 min
